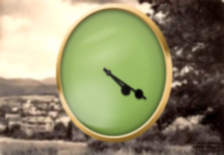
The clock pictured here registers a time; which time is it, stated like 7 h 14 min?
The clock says 4 h 20 min
